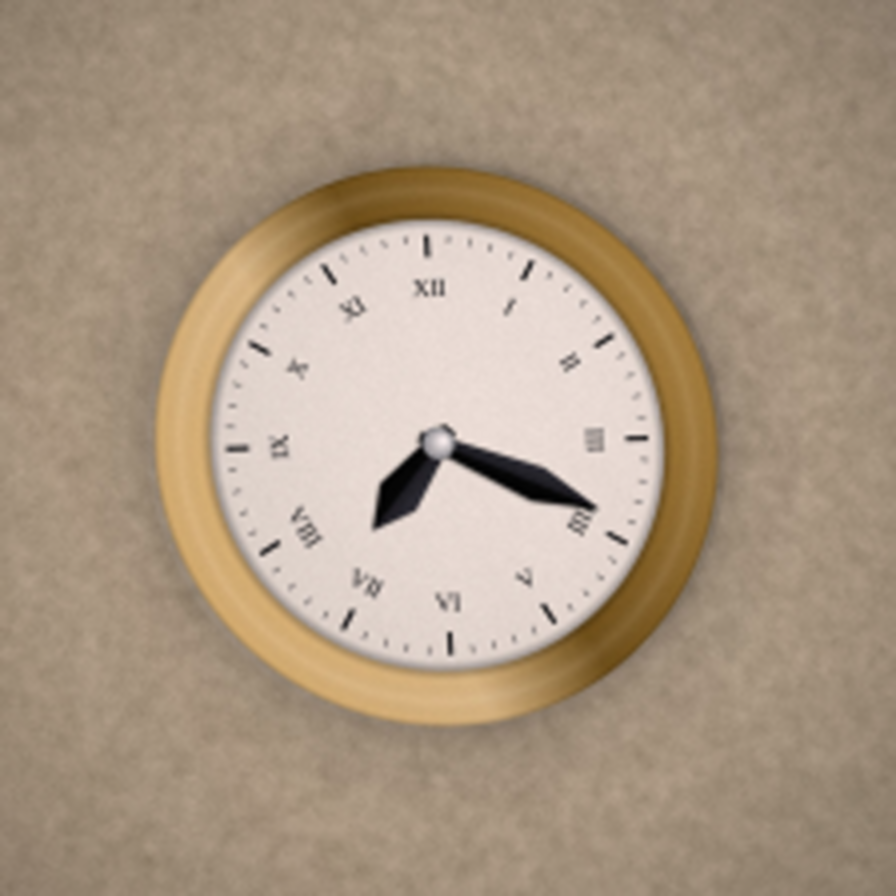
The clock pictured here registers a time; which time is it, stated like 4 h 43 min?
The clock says 7 h 19 min
